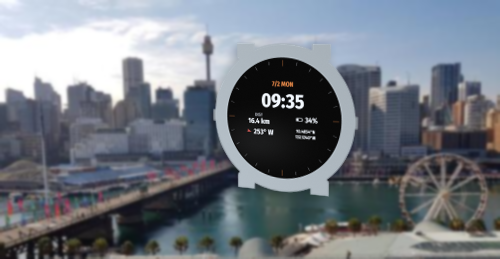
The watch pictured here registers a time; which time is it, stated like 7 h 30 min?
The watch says 9 h 35 min
